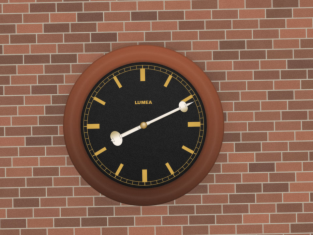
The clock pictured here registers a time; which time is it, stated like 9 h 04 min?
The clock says 8 h 11 min
